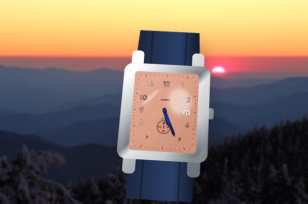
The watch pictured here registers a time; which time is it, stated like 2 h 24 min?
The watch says 5 h 26 min
